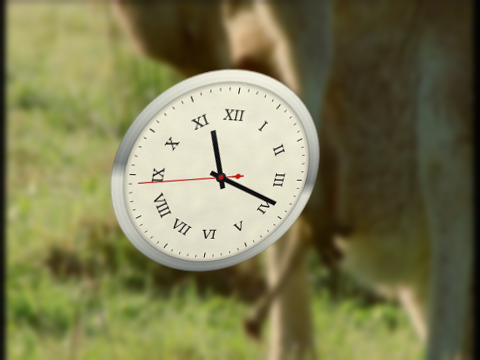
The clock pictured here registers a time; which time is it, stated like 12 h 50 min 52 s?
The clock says 11 h 18 min 44 s
